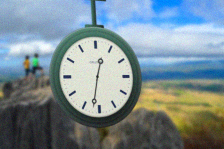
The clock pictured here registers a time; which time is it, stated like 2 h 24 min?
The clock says 12 h 32 min
